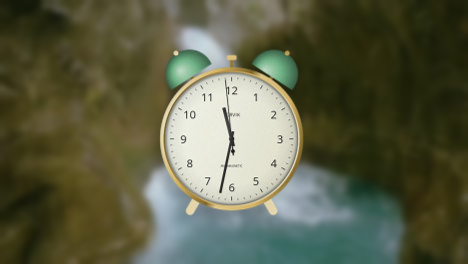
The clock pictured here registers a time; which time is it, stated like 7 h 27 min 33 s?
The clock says 11 h 31 min 59 s
